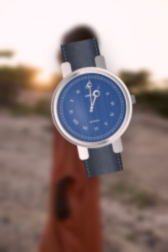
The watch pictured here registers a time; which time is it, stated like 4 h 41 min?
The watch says 1 h 01 min
